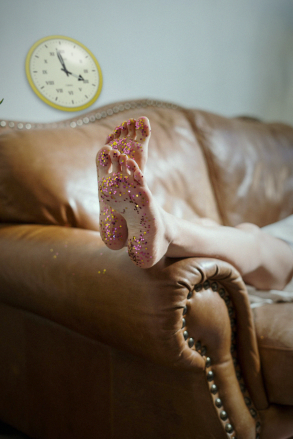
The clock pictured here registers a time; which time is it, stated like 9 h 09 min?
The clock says 3 h 58 min
